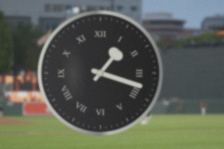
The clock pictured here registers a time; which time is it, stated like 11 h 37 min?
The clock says 1 h 18 min
